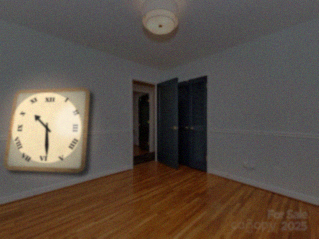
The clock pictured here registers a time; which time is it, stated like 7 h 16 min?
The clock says 10 h 29 min
